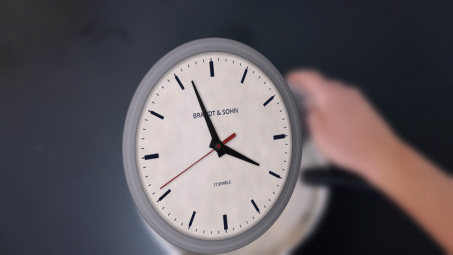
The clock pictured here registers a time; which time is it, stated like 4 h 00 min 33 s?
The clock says 3 h 56 min 41 s
